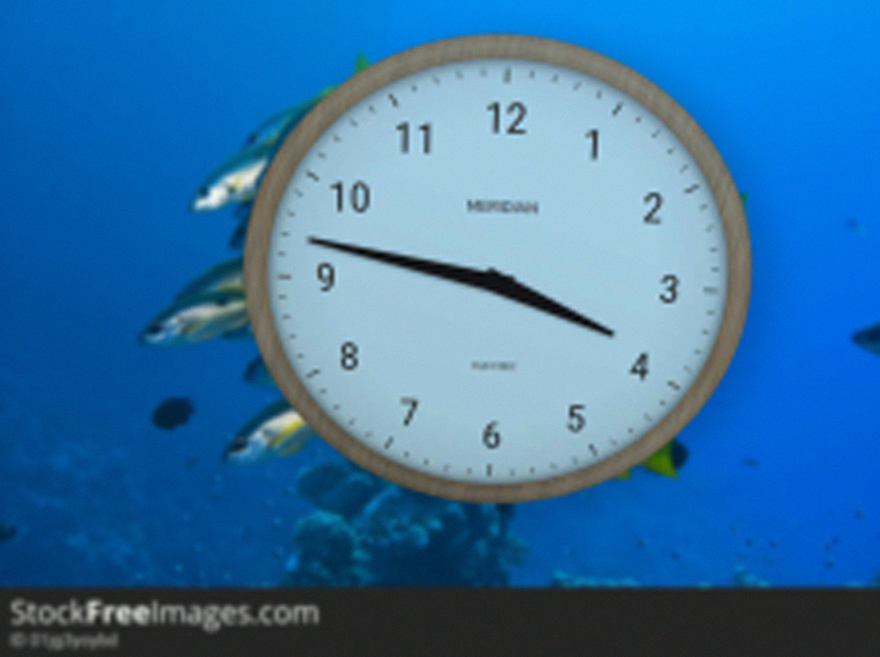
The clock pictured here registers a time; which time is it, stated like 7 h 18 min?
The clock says 3 h 47 min
